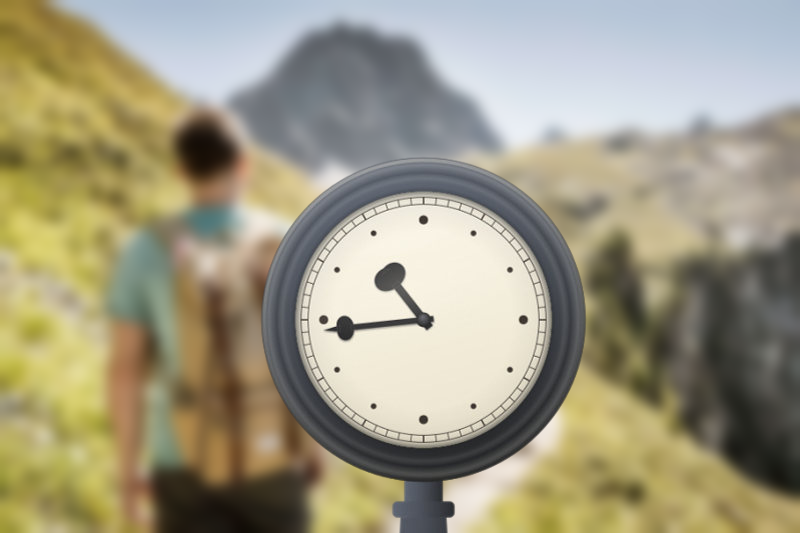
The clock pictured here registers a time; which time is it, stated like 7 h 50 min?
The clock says 10 h 44 min
